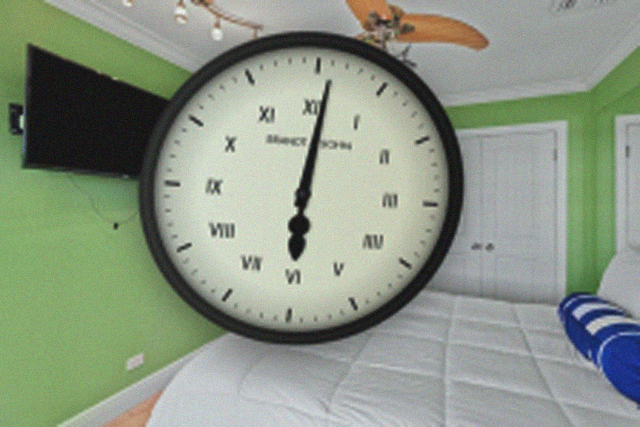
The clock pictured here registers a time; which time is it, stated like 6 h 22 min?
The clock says 6 h 01 min
